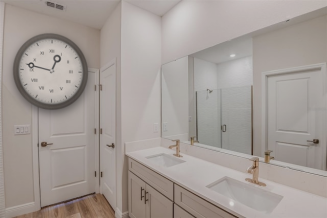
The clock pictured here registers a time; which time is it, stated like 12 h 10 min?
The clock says 12 h 47 min
